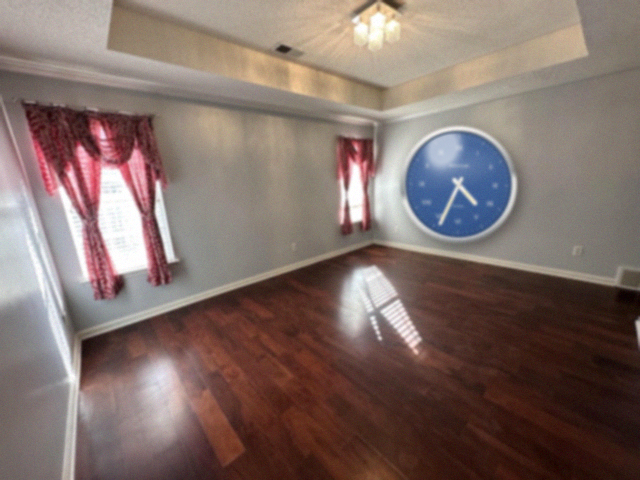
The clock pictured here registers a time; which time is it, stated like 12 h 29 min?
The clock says 4 h 34 min
